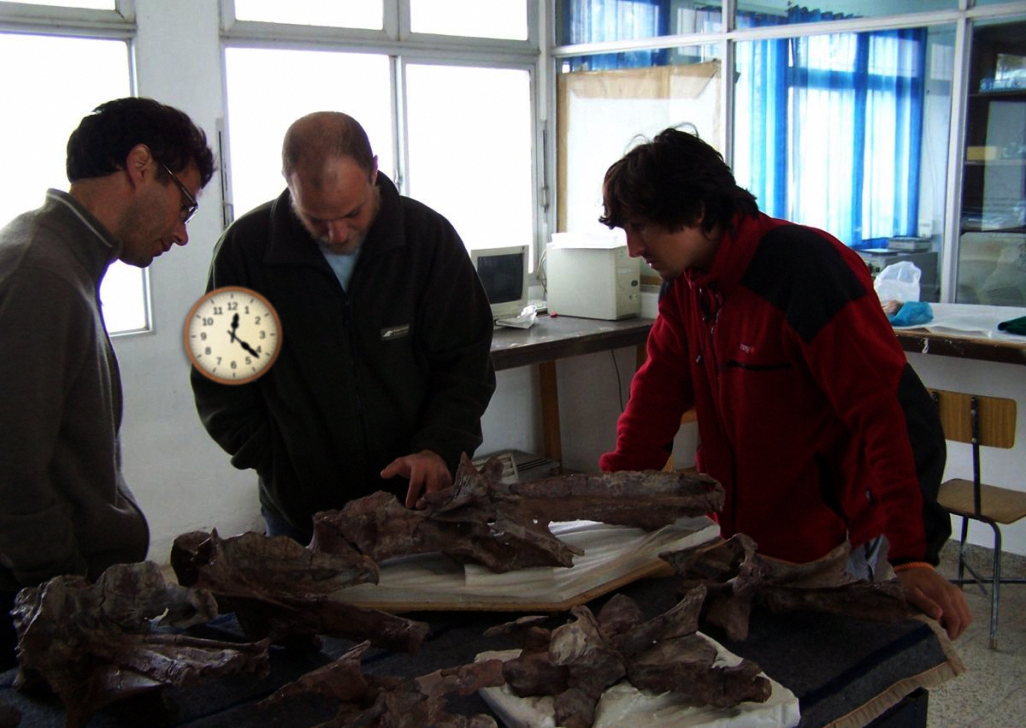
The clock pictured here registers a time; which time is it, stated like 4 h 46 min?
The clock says 12 h 22 min
